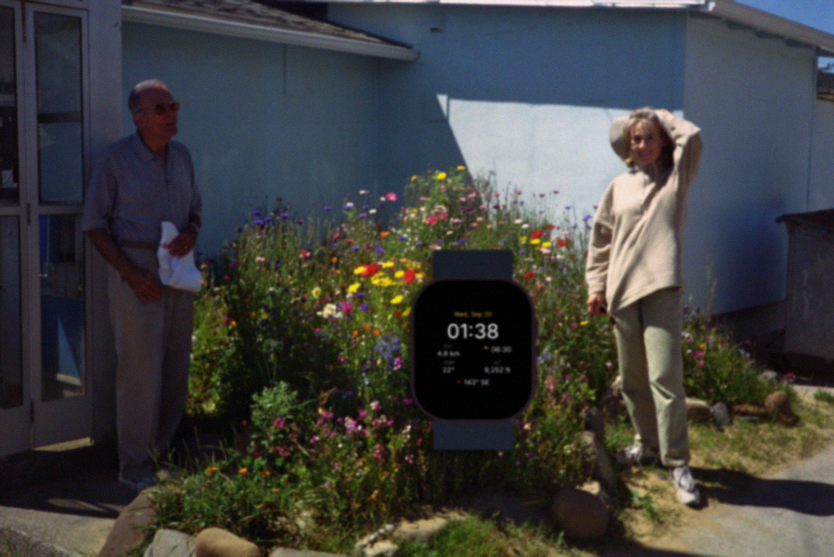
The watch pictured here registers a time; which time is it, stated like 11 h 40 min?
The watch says 1 h 38 min
